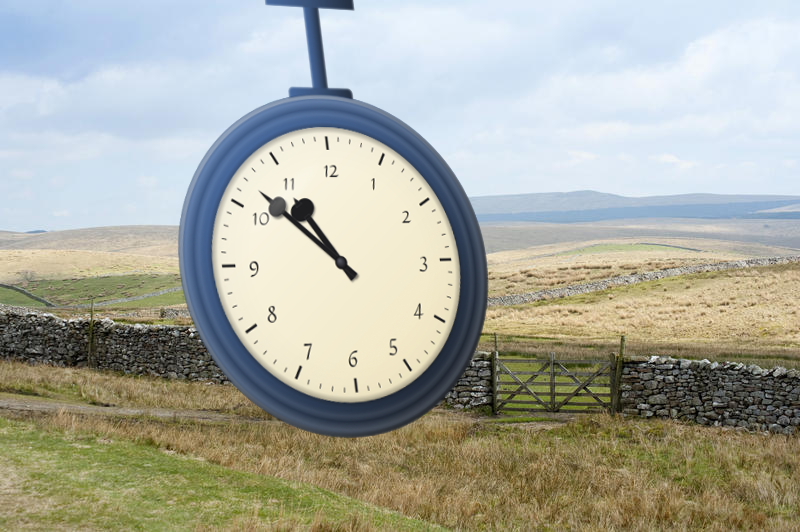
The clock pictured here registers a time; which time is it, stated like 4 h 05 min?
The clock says 10 h 52 min
